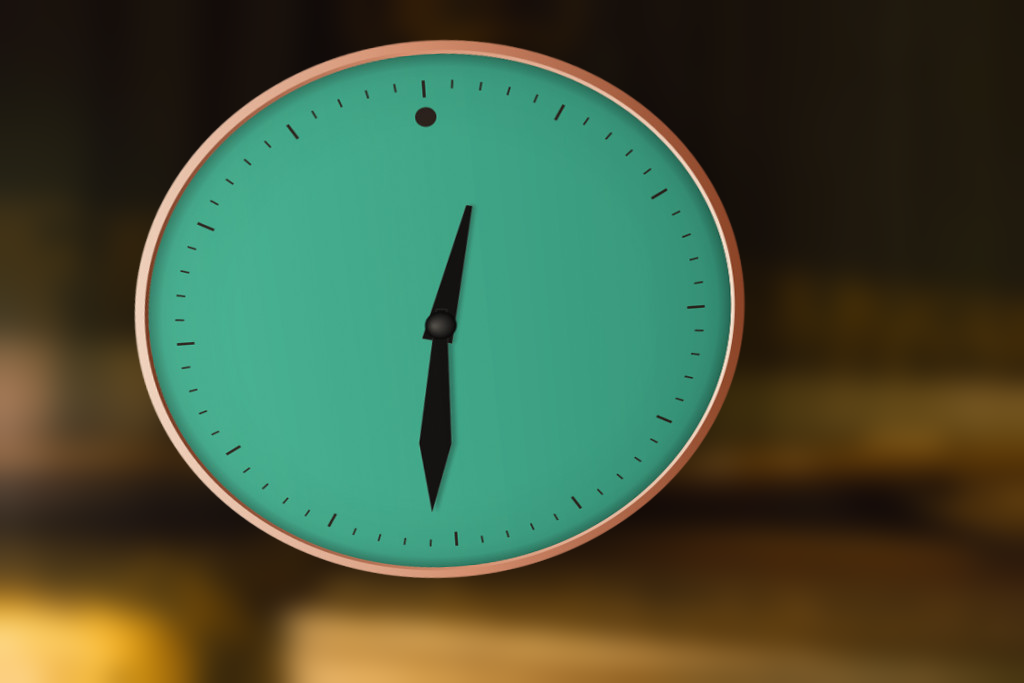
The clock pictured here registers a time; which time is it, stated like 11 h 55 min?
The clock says 12 h 31 min
